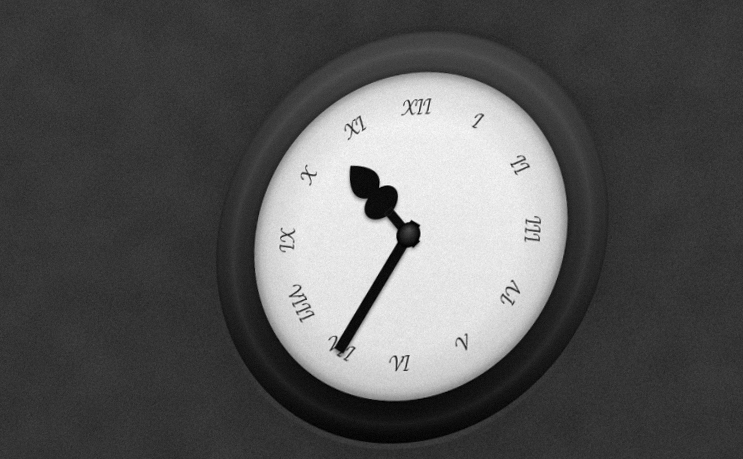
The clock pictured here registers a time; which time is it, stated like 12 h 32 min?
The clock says 10 h 35 min
